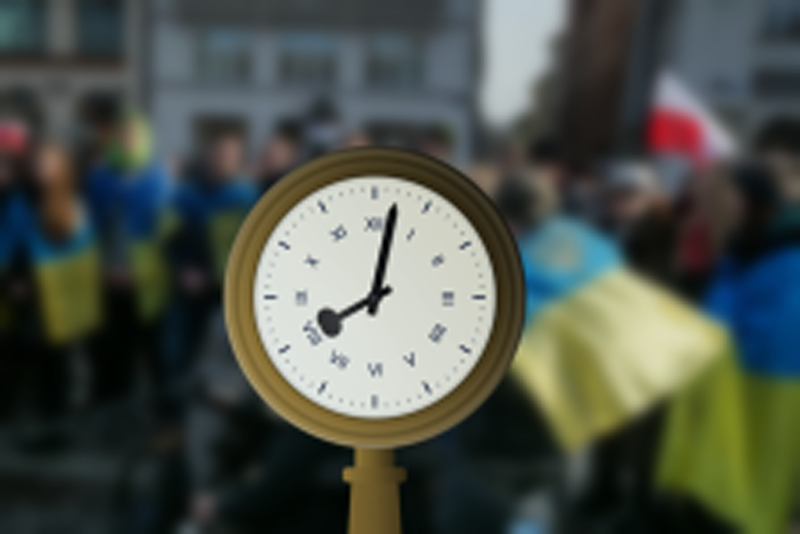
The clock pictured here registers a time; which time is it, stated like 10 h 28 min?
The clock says 8 h 02 min
